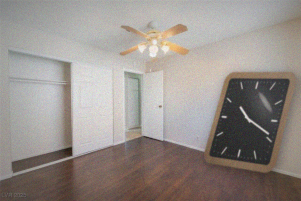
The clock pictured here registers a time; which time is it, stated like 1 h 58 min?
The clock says 10 h 19 min
